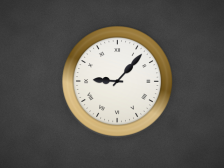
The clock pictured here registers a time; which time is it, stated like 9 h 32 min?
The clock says 9 h 07 min
